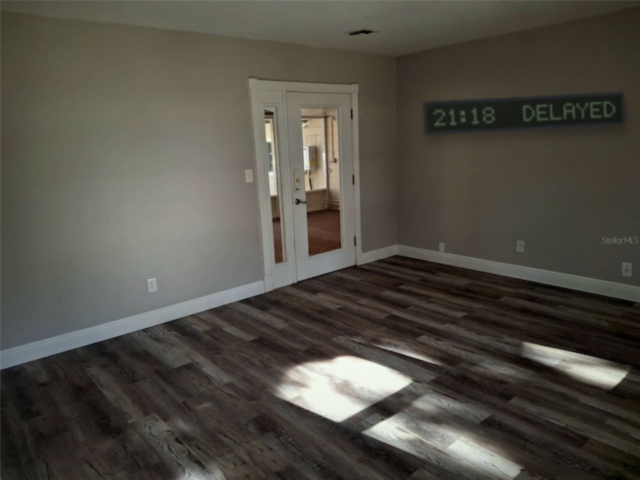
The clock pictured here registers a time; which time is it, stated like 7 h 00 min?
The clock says 21 h 18 min
